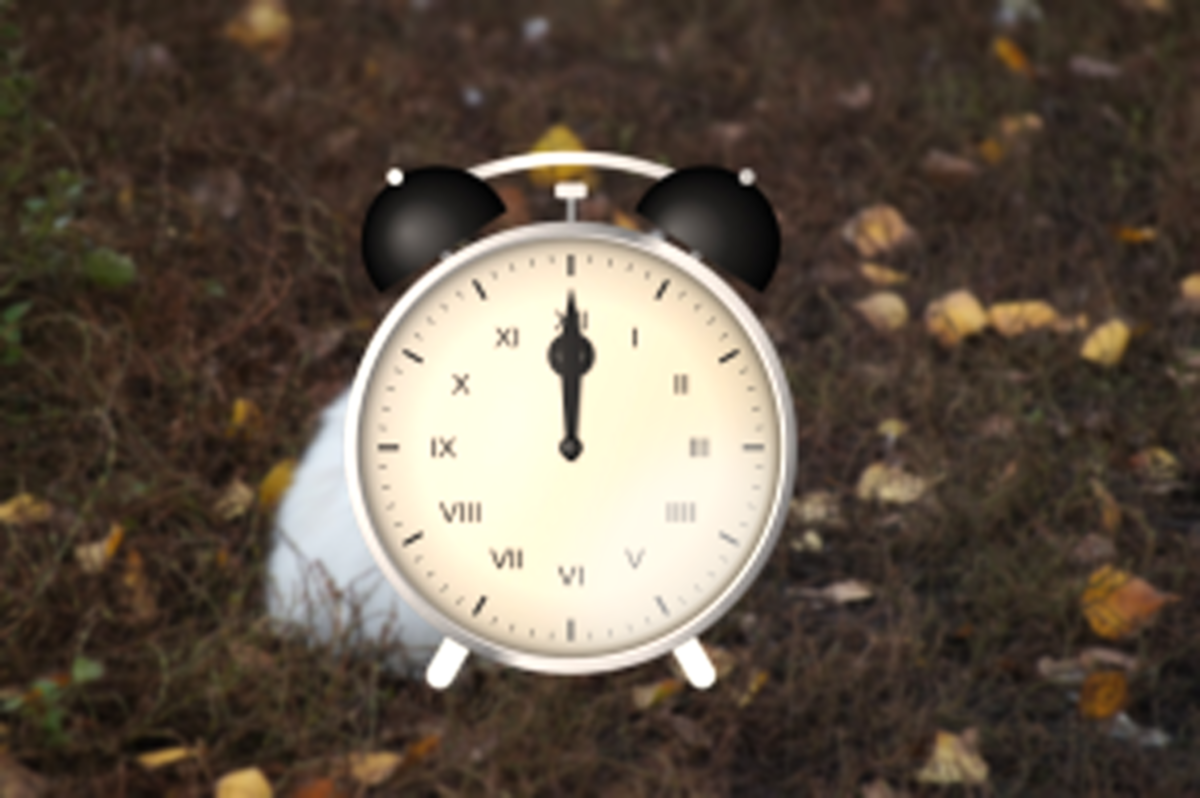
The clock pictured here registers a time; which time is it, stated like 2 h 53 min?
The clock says 12 h 00 min
